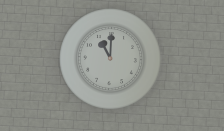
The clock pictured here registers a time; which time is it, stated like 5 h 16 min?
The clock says 11 h 00 min
